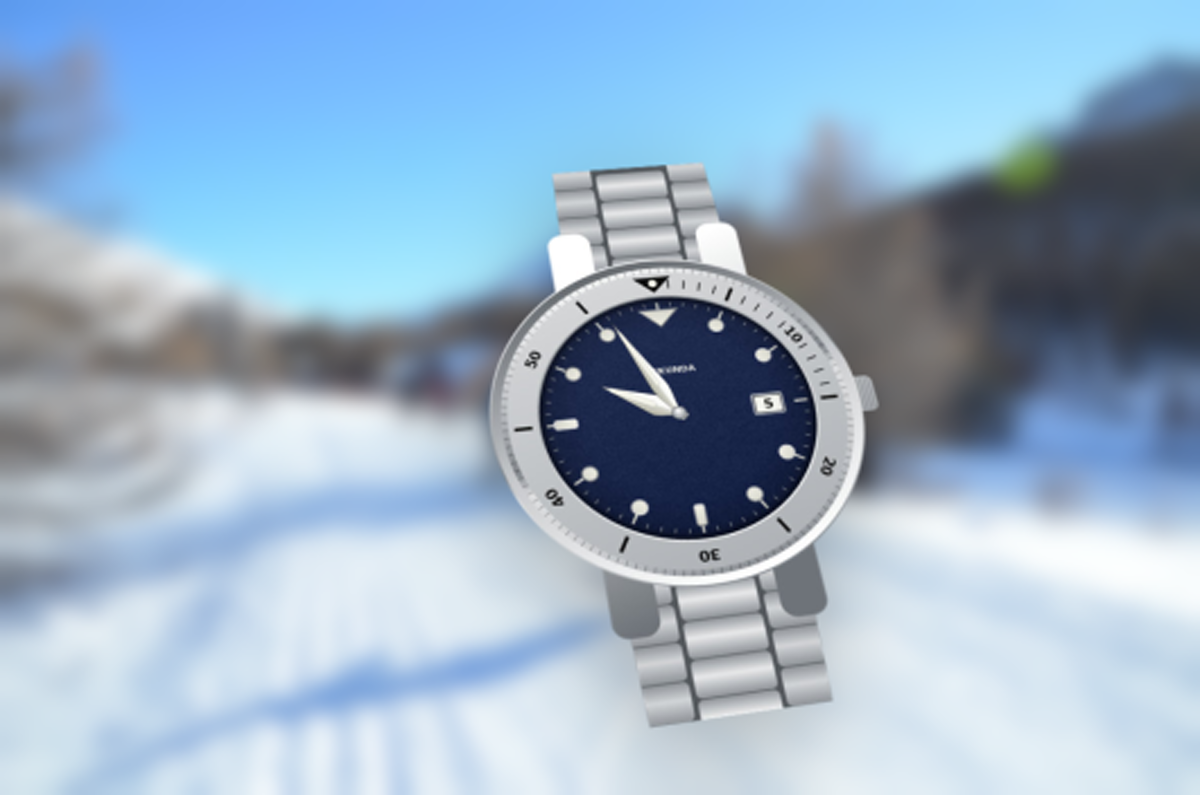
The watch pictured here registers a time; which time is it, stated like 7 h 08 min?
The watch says 9 h 56 min
